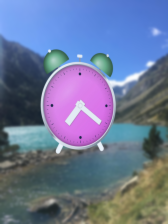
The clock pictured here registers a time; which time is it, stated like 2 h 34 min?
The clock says 7 h 21 min
